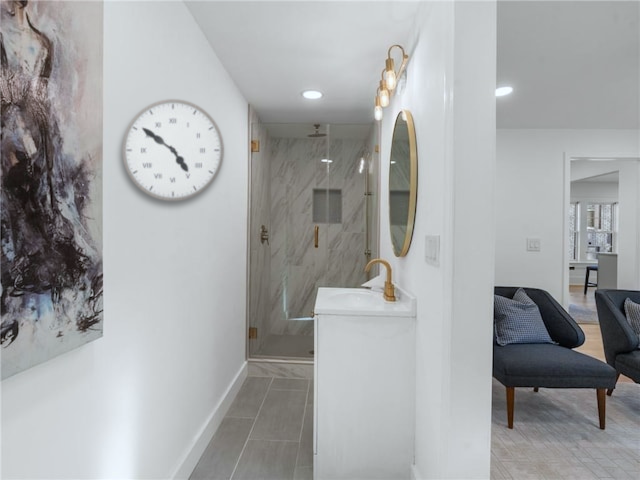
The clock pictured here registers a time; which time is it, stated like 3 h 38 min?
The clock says 4 h 51 min
